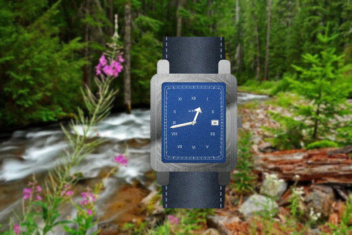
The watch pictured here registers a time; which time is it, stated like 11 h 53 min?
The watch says 12 h 43 min
